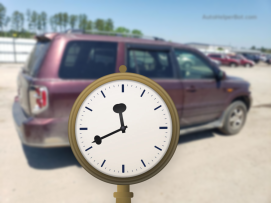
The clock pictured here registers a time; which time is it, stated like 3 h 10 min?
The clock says 11 h 41 min
